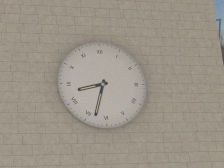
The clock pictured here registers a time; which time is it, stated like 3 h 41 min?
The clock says 8 h 33 min
